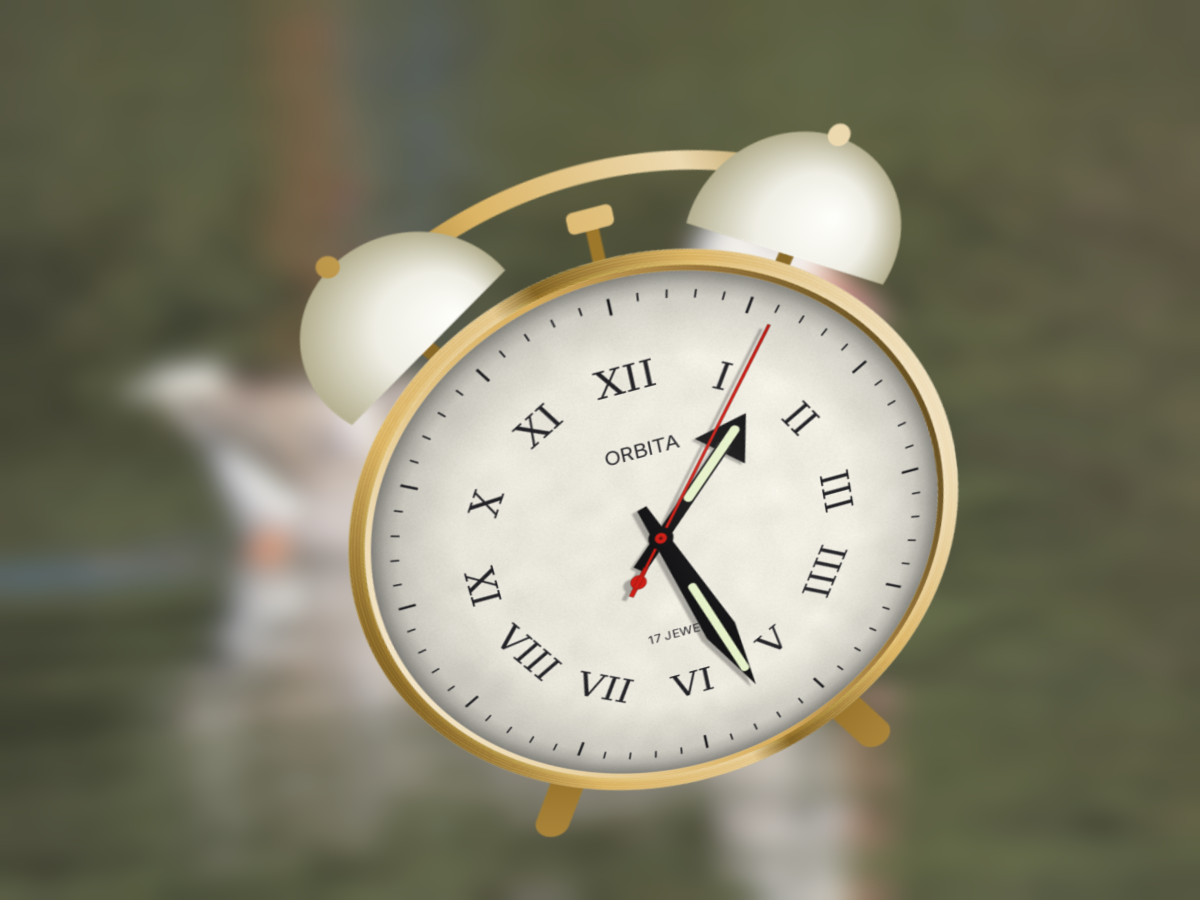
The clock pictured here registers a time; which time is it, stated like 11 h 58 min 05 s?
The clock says 1 h 27 min 06 s
